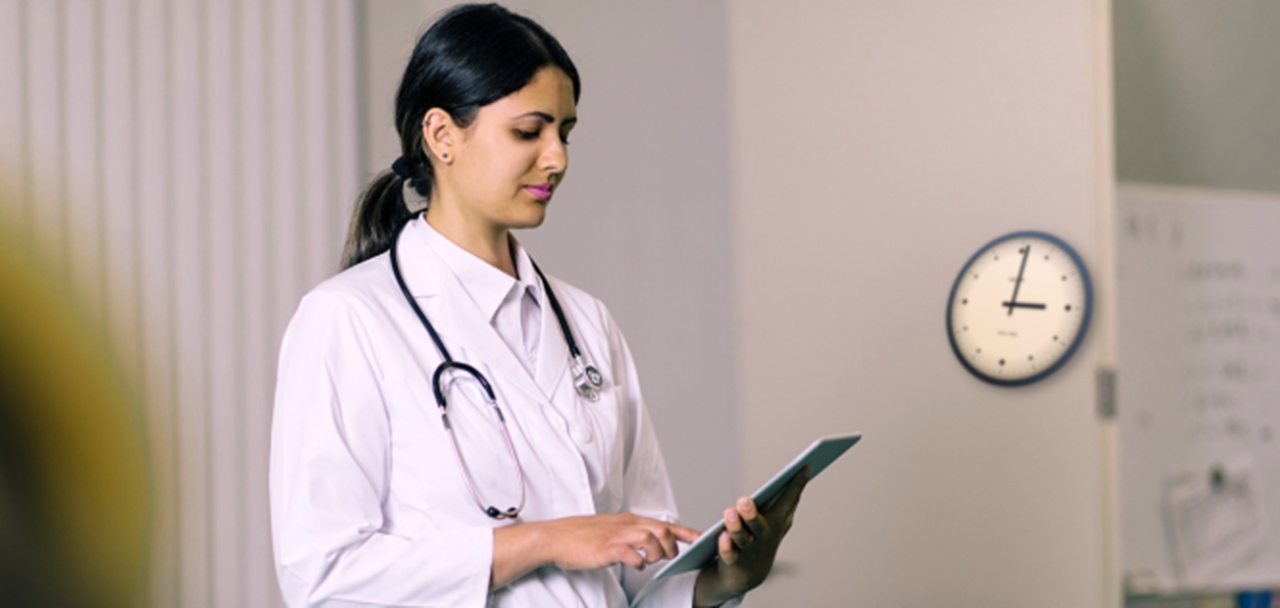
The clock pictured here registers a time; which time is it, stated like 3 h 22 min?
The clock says 3 h 01 min
